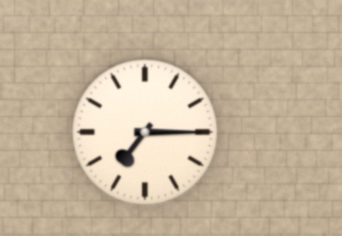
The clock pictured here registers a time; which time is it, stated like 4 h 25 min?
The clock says 7 h 15 min
